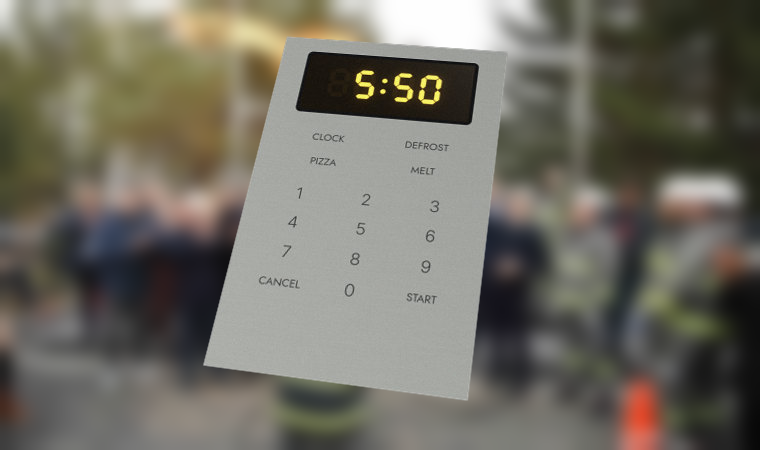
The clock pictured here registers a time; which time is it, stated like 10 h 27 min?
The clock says 5 h 50 min
